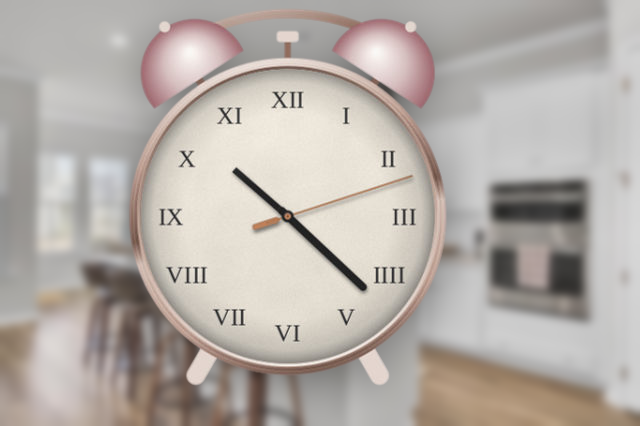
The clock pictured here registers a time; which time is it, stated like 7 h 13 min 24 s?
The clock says 10 h 22 min 12 s
